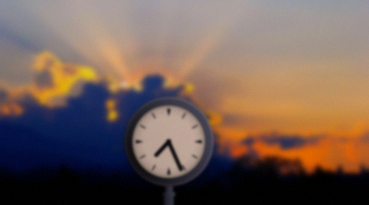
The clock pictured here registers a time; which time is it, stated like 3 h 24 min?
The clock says 7 h 26 min
